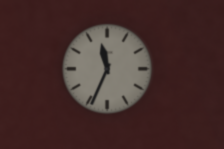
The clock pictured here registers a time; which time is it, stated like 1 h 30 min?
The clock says 11 h 34 min
